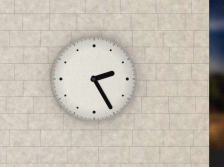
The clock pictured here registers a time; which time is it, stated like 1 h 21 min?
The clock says 2 h 25 min
